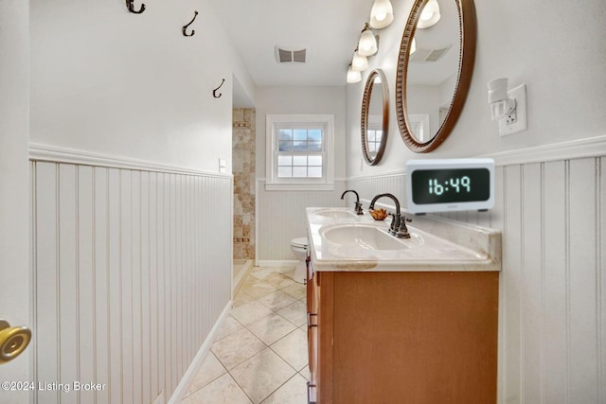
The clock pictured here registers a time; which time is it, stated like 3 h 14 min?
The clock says 16 h 49 min
